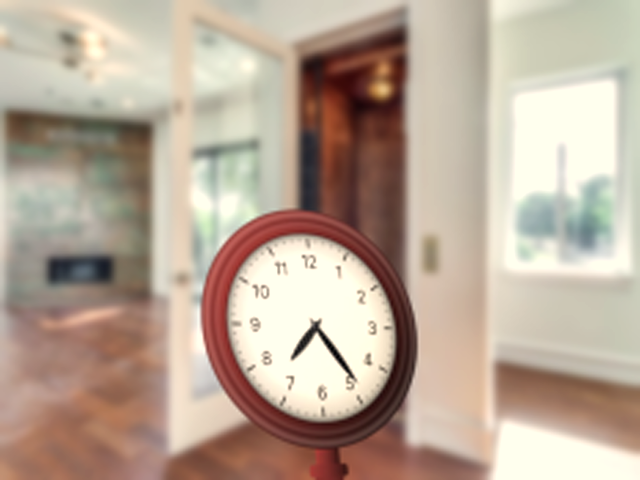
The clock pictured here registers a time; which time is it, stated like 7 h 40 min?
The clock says 7 h 24 min
